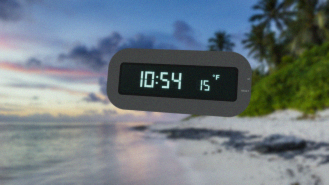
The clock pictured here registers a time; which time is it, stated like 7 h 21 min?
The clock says 10 h 54 min
